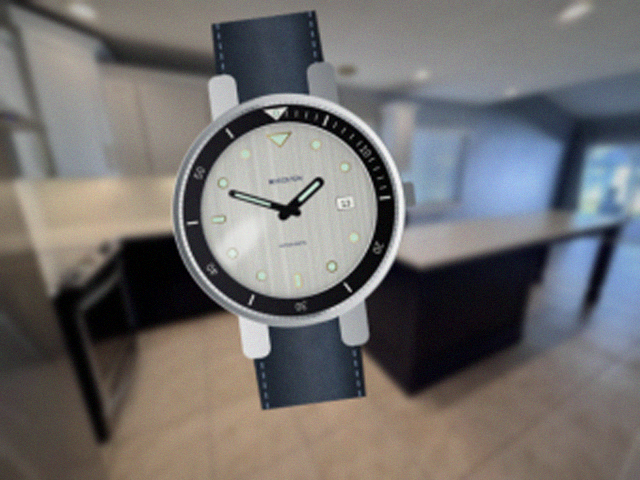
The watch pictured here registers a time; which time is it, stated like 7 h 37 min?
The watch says 1 h 49 min
